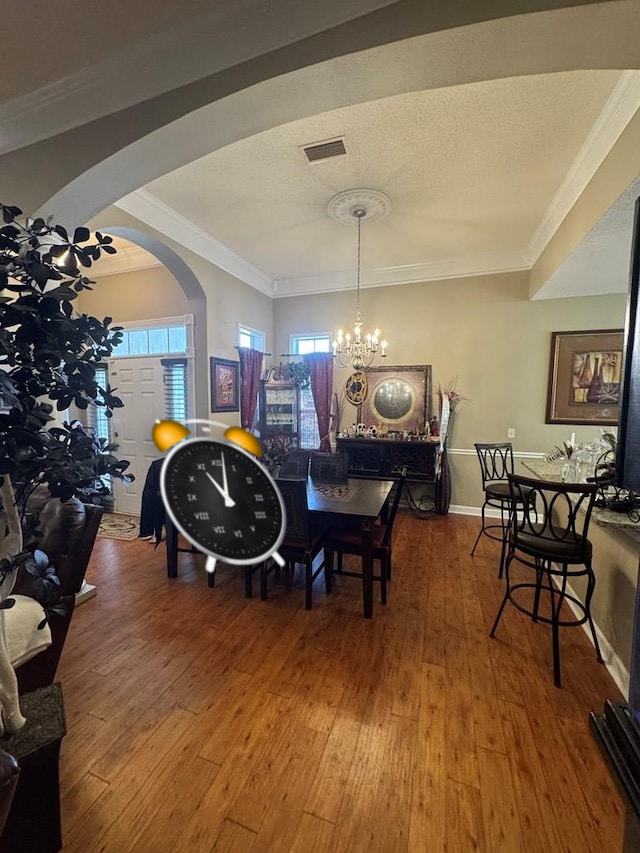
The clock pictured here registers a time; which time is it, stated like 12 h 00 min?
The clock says 11 h 02 min
